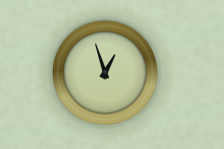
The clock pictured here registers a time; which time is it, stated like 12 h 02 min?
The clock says 12 h 57 min
